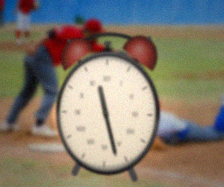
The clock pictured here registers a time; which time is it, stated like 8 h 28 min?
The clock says 11 h 27 min
